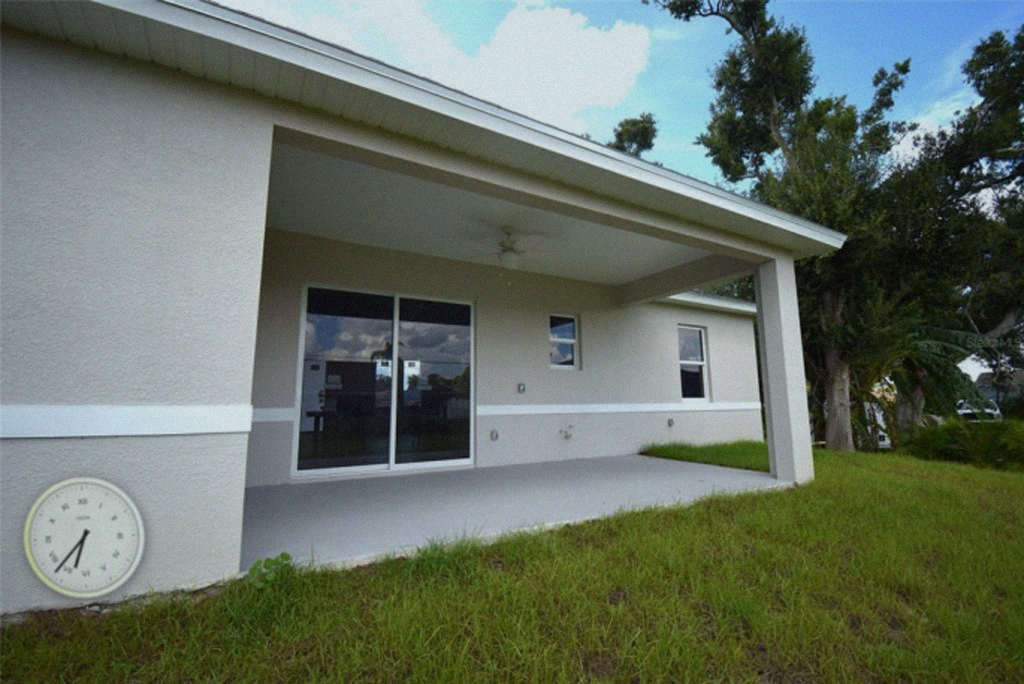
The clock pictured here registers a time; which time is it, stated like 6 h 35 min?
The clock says 6 h 37 min
